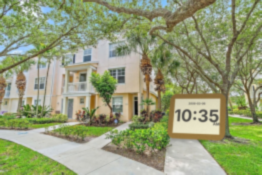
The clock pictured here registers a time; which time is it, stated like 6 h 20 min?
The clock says 10 h 35 min
